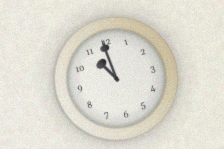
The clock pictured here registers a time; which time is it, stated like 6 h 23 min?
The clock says 10 h 59 min
